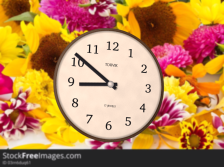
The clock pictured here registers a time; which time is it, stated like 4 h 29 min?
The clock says 8 h 51 min
